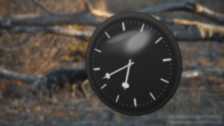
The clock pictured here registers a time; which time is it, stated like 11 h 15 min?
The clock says 6 h 42 min
